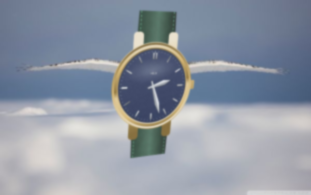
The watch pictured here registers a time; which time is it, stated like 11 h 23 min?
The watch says 2 h 27 min
